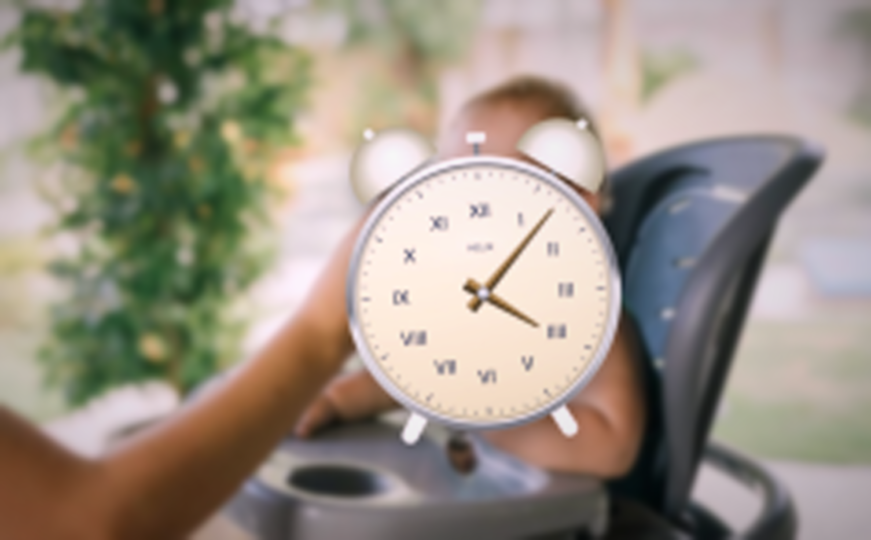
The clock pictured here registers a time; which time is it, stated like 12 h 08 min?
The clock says 4 h 07 min
